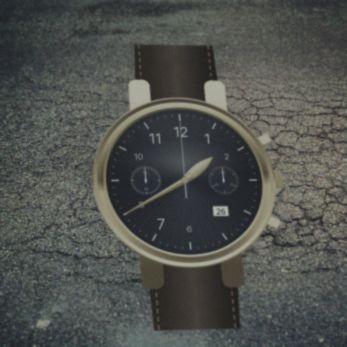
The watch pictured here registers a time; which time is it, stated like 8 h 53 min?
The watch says 1 h 40 min
